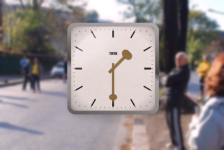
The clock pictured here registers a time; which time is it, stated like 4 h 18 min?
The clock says 1 h 30 min
